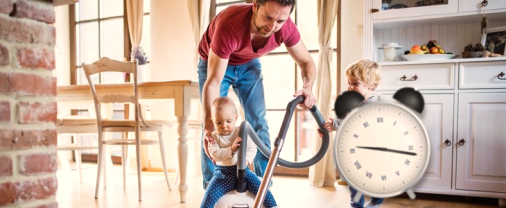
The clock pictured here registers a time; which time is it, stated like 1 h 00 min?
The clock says 9 h 17 min
